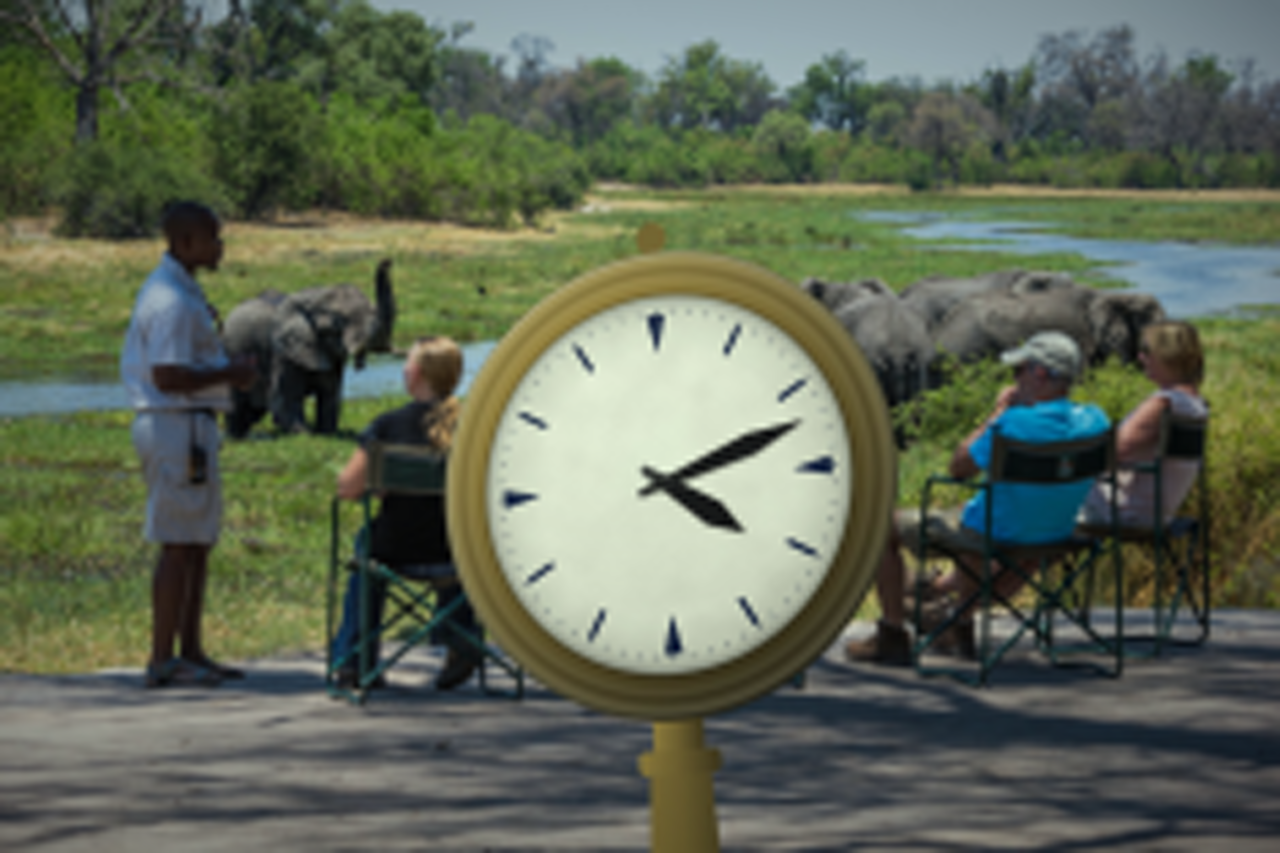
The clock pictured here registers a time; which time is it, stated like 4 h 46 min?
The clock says 4 h 12 min
